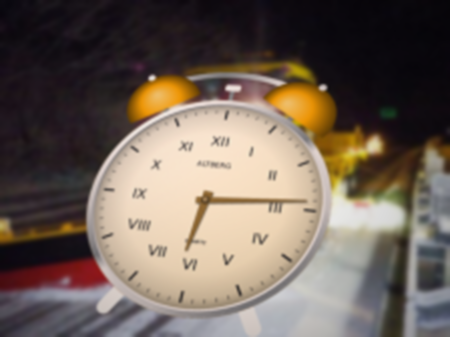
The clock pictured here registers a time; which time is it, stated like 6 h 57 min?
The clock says 6 h 14 min
